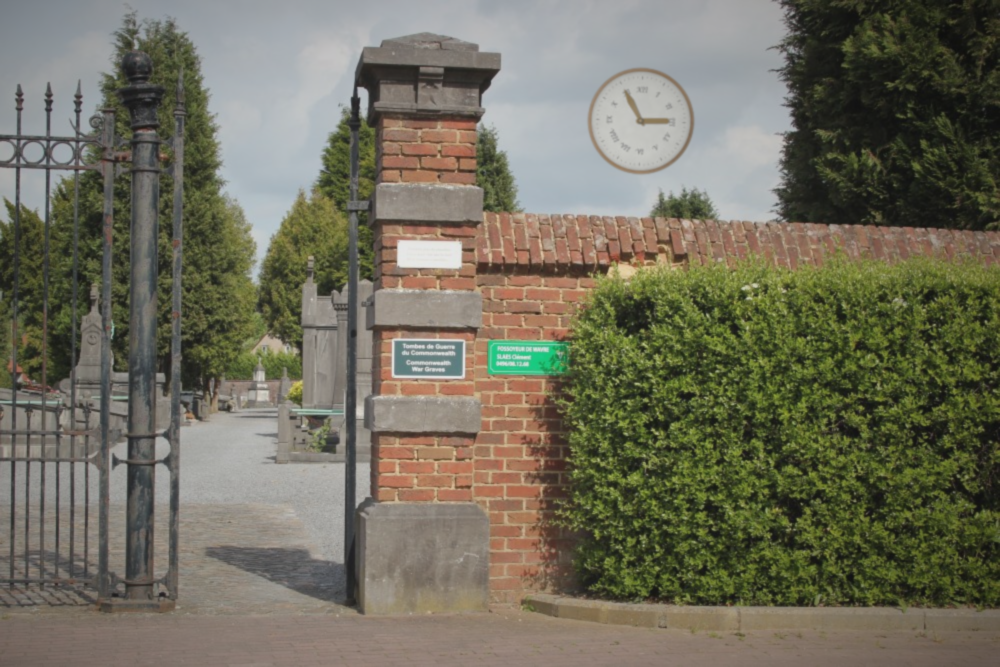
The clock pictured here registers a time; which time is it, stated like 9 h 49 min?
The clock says 2 h 55 min
